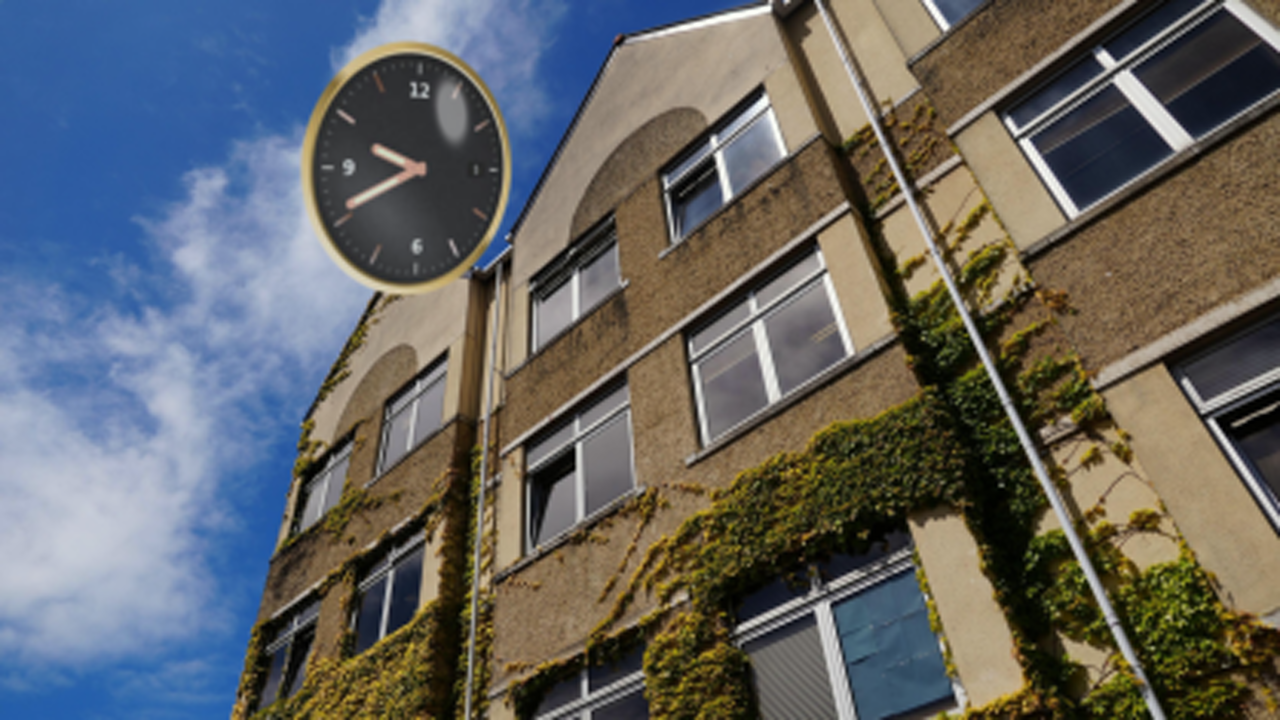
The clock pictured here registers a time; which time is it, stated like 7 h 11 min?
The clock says 9 h 41 min
